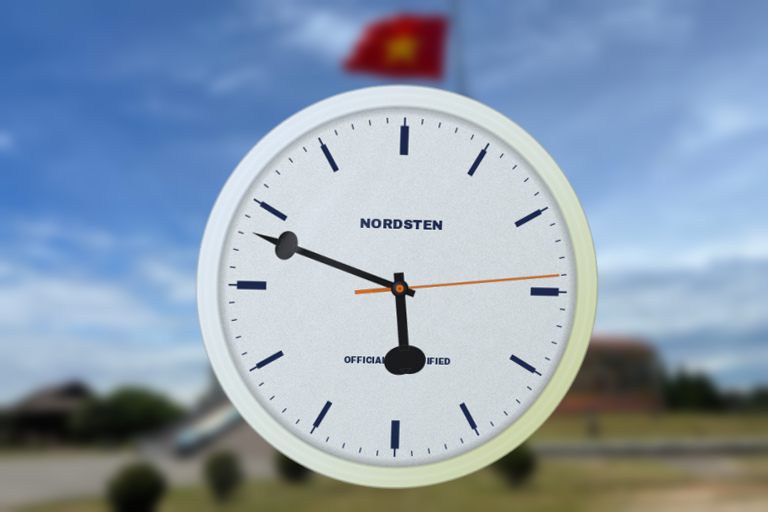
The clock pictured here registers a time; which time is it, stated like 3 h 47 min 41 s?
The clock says 5 h 48 min 14 s
